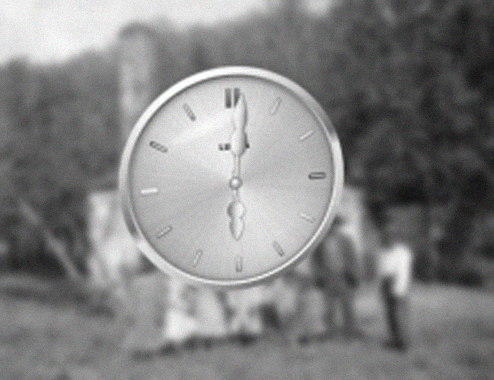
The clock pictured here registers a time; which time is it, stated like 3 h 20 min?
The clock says 6 h 01 min
